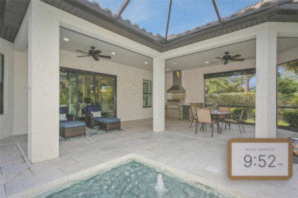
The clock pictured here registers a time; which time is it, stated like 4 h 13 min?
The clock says 9 h 52 min
